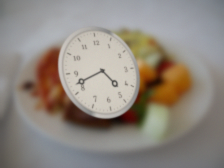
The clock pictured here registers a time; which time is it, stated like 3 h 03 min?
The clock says 4 h 42 min
